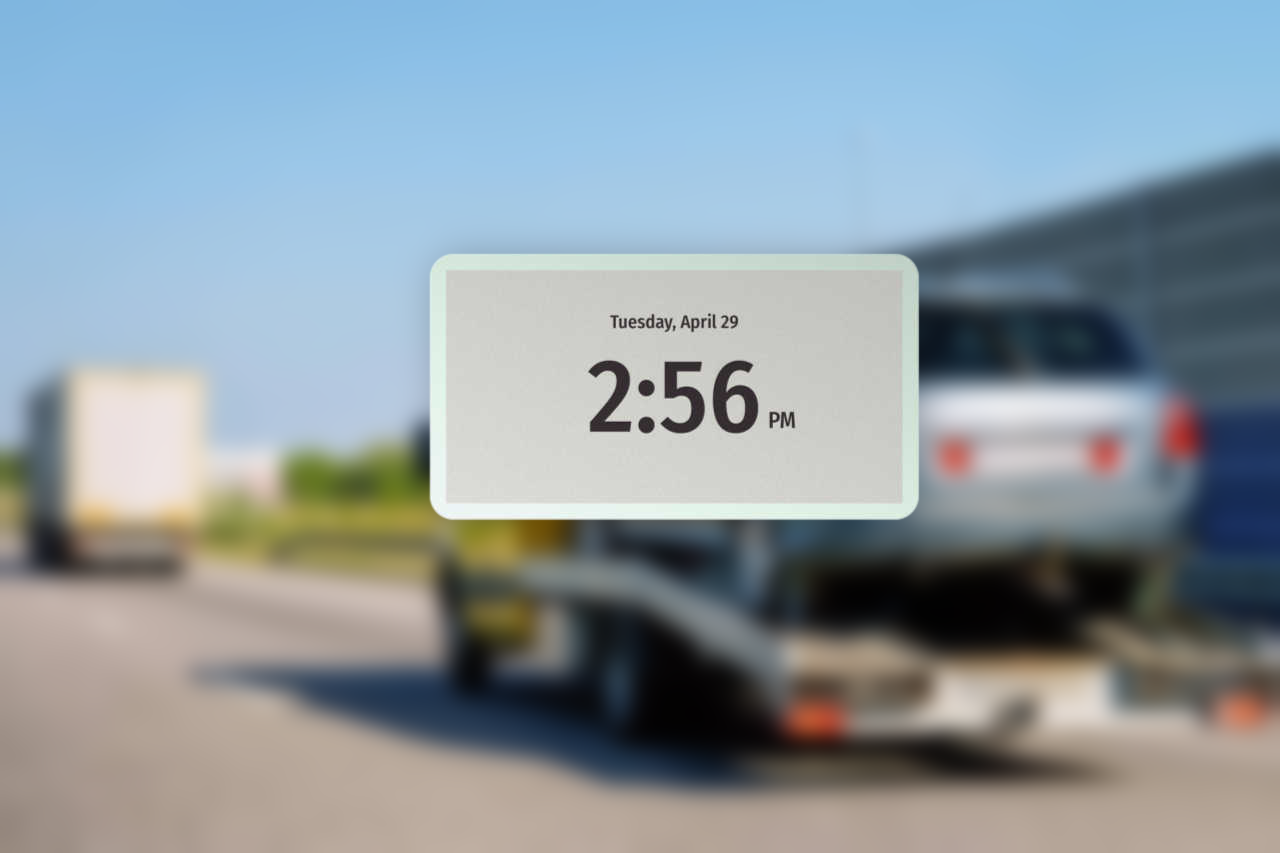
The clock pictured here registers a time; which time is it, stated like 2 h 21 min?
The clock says 2 h 56 min
